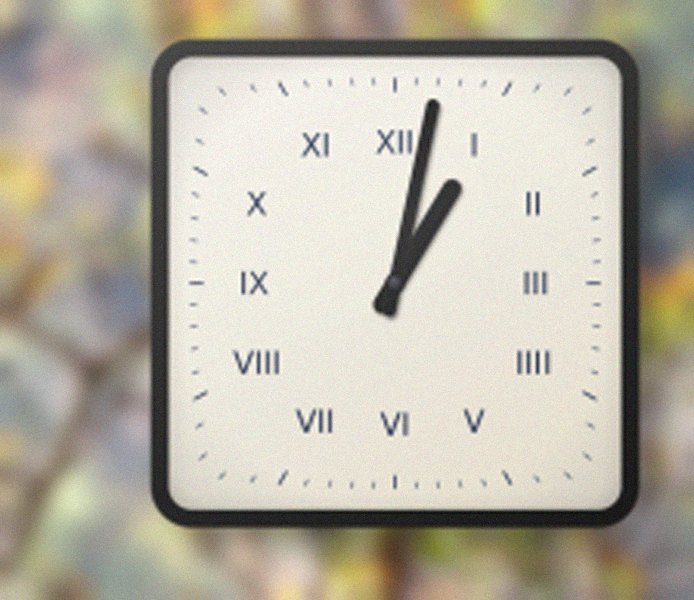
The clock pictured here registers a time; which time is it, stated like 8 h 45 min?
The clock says 1 h 02 min
